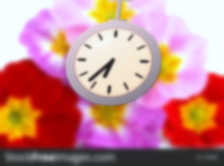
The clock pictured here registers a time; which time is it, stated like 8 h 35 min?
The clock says 6 h 37 min
